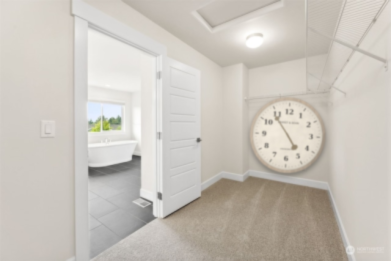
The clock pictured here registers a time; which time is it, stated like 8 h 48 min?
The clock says 4 h 54 min
